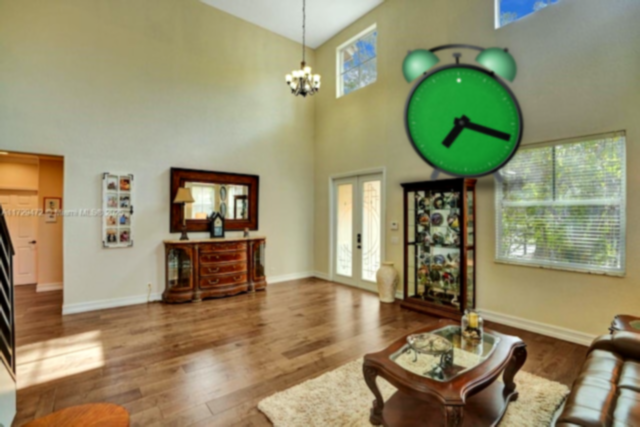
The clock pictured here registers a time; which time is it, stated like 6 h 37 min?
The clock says 7 h 18 min
